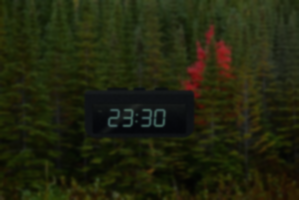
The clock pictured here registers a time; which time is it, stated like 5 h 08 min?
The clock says 23 h 30 min
